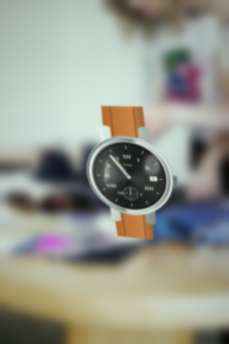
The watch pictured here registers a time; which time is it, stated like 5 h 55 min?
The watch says 10 h 54 min
